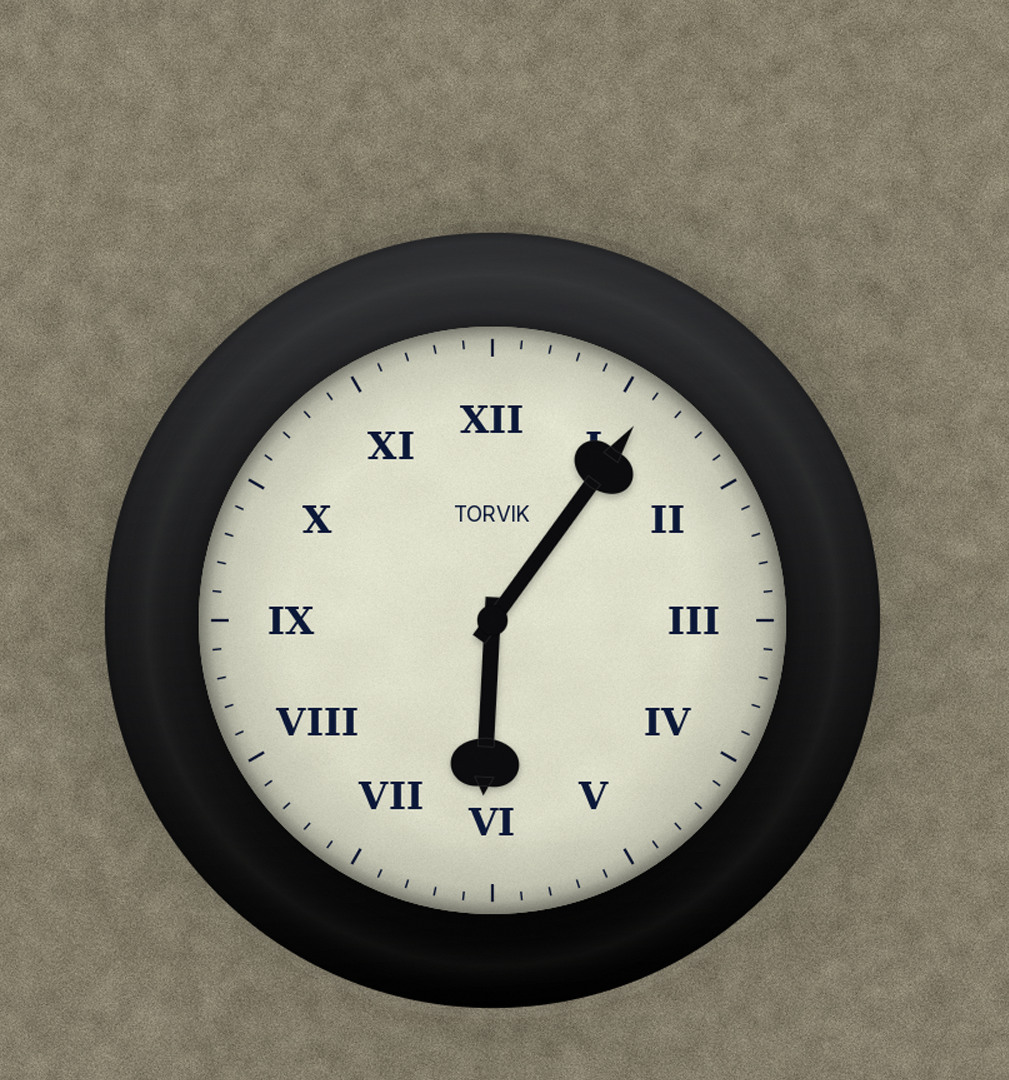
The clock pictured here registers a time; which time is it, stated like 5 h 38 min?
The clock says 6 h 06 min
